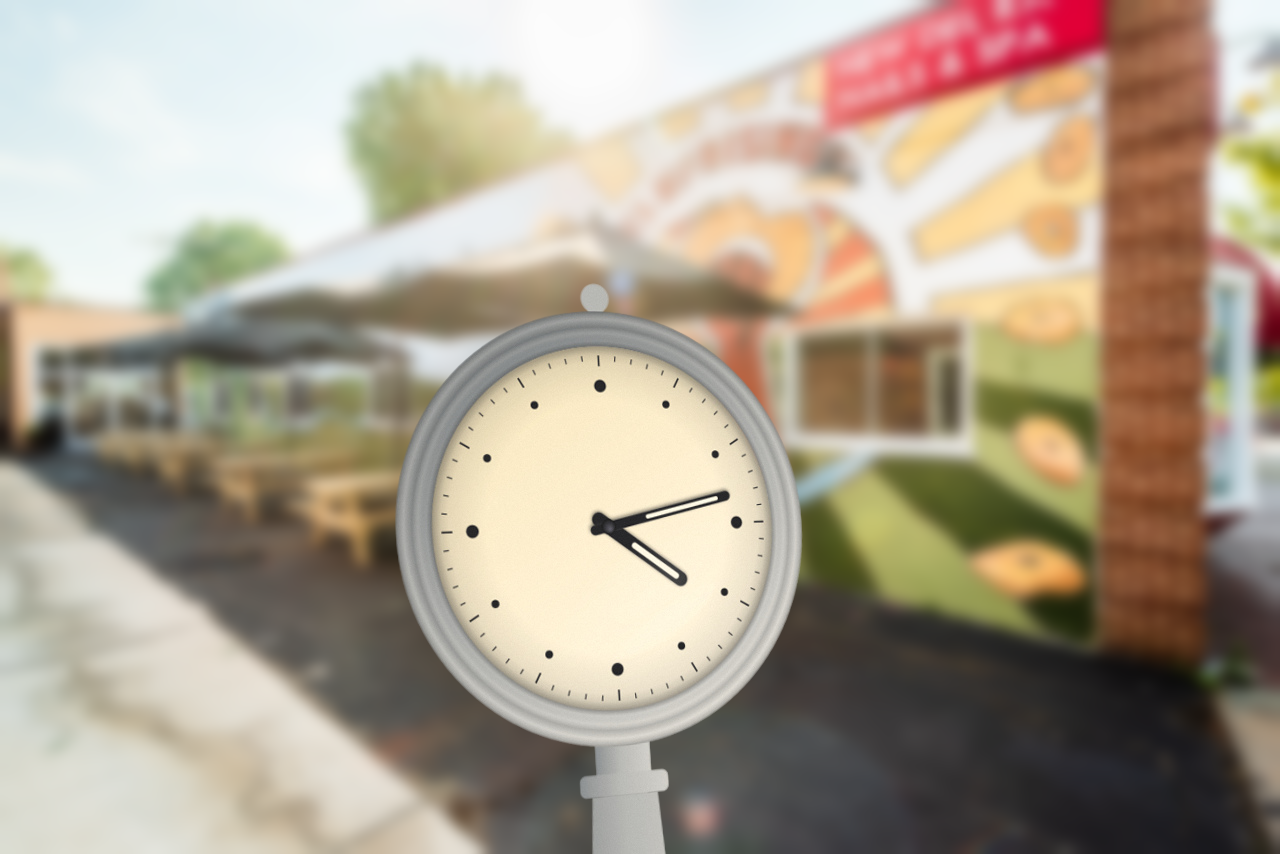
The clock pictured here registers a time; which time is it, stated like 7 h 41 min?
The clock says 4 h 13 min
